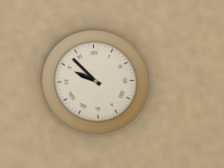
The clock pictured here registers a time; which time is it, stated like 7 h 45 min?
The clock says 9 h 53 min
